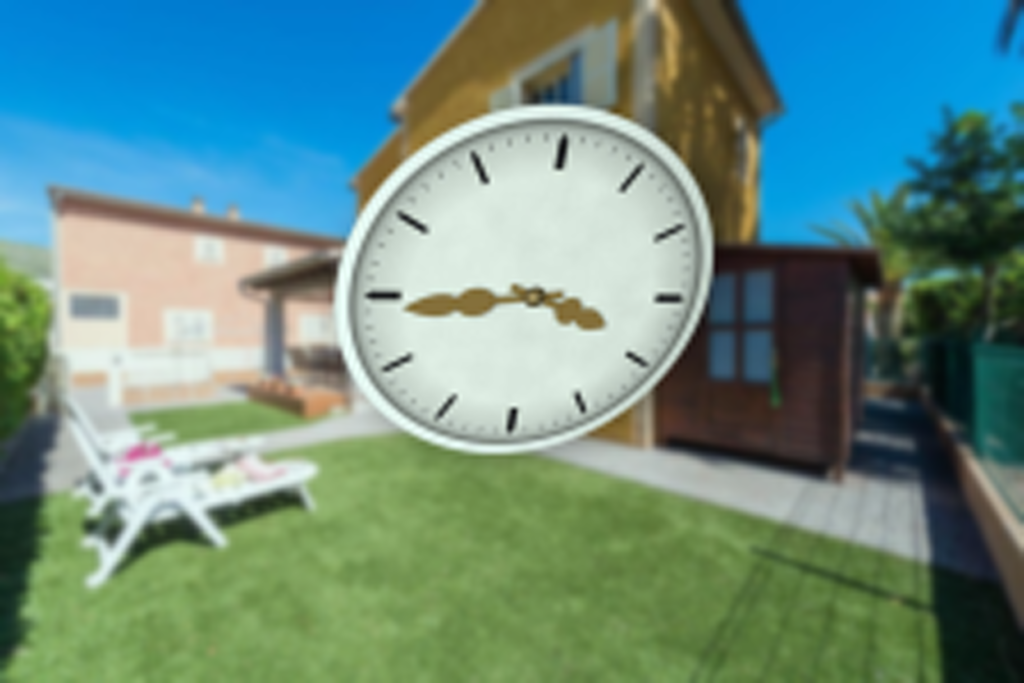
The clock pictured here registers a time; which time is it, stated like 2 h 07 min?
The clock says 3 h 44 min
